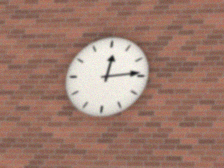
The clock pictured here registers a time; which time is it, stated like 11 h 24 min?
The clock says 12 h 14 min
